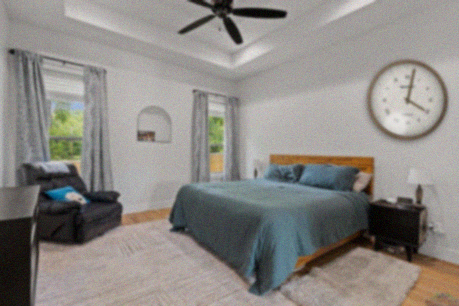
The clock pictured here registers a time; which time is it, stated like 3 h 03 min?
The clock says 4 h 02 min
